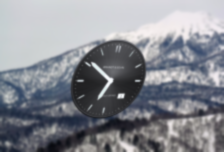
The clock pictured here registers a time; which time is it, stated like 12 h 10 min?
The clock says 6 h 51 min
